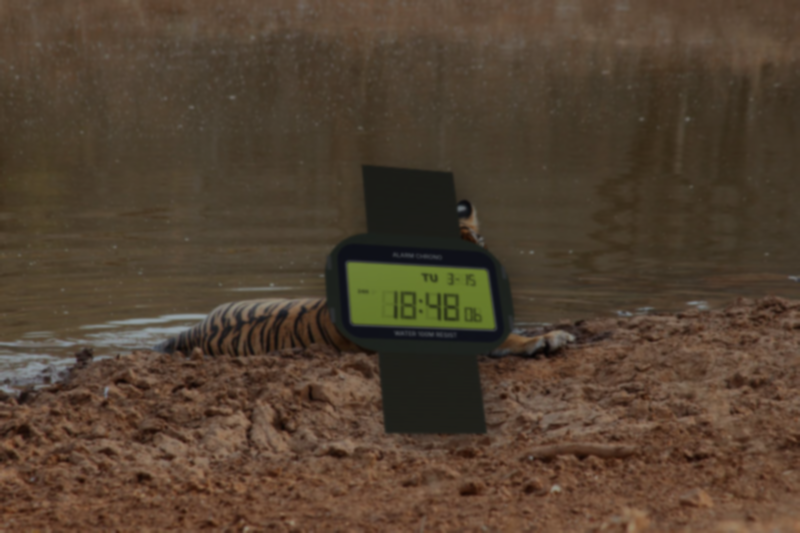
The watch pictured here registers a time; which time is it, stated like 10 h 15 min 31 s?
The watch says 18 h 48 min 06 s
